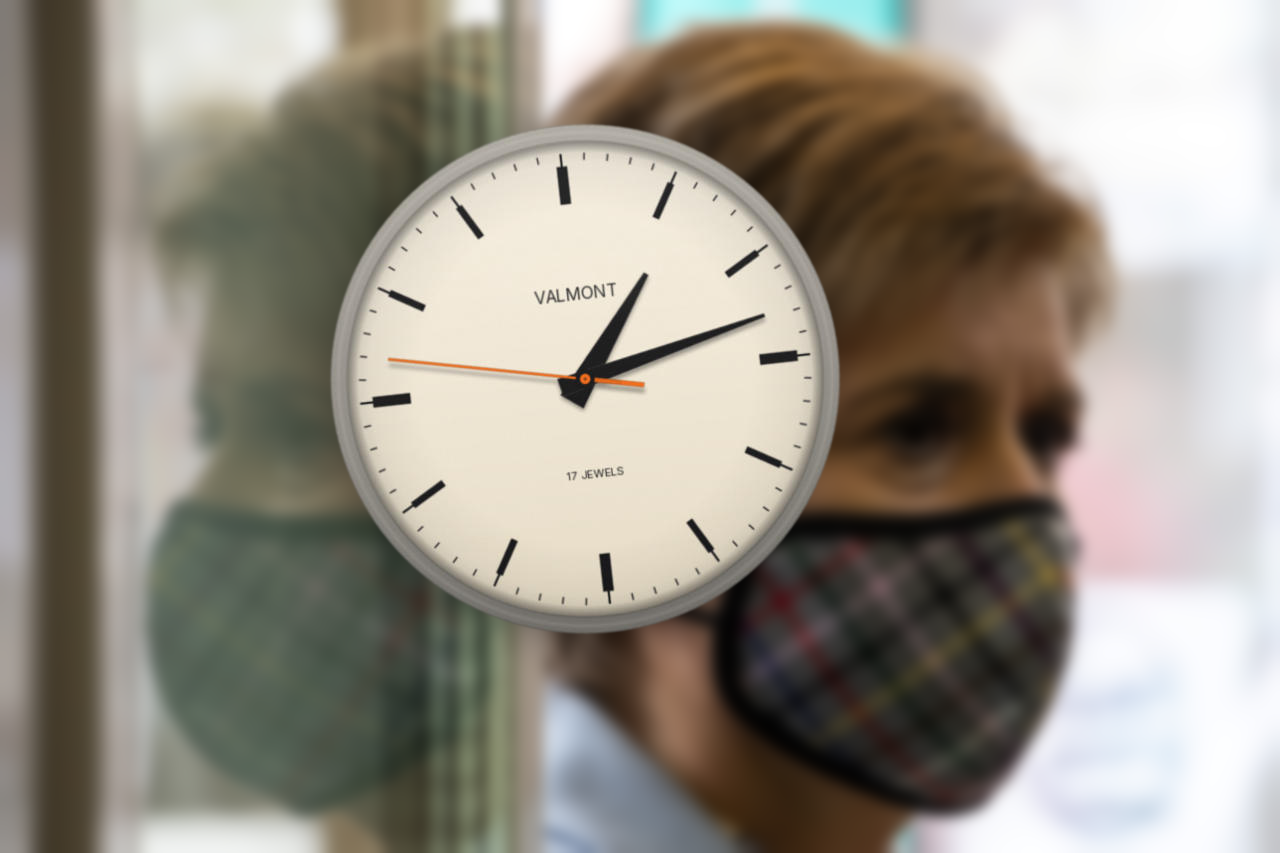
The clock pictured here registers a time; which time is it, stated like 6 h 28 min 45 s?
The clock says 1 h 12 min 47 s
